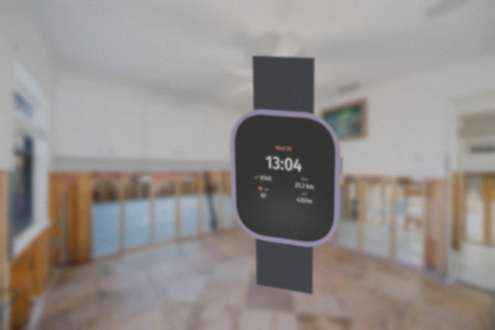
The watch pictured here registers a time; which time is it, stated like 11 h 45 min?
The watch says 13 h 04 min
